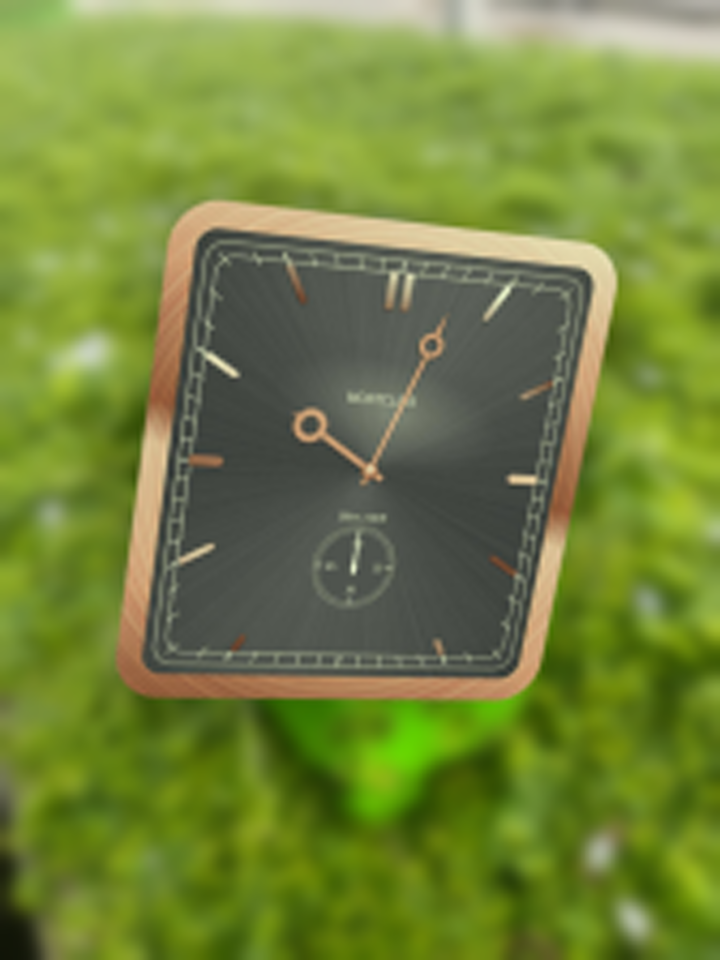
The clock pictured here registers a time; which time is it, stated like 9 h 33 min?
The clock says 10 h 03 min
